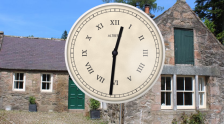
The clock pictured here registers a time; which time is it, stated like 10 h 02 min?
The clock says 12 h 31 min
